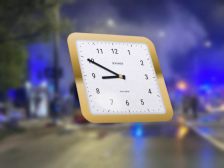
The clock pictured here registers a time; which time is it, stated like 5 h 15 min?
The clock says 8 h 50 min
